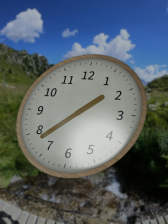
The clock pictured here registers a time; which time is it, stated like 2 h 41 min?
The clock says 1 h 38 min
